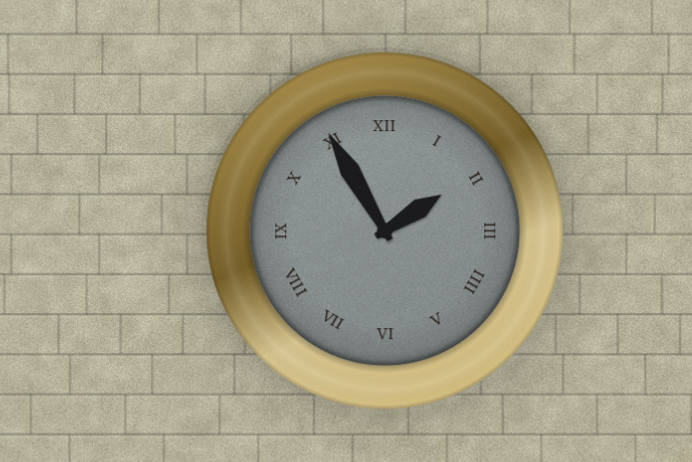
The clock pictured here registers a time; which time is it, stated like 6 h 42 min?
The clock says 1 h 55 min
